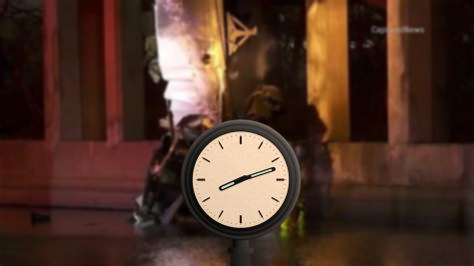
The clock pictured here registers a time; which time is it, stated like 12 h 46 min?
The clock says 8 h 12 min
